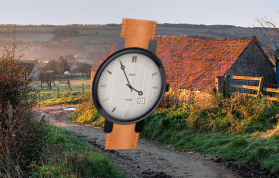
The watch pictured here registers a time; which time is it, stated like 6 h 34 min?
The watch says 3 h 55 min
